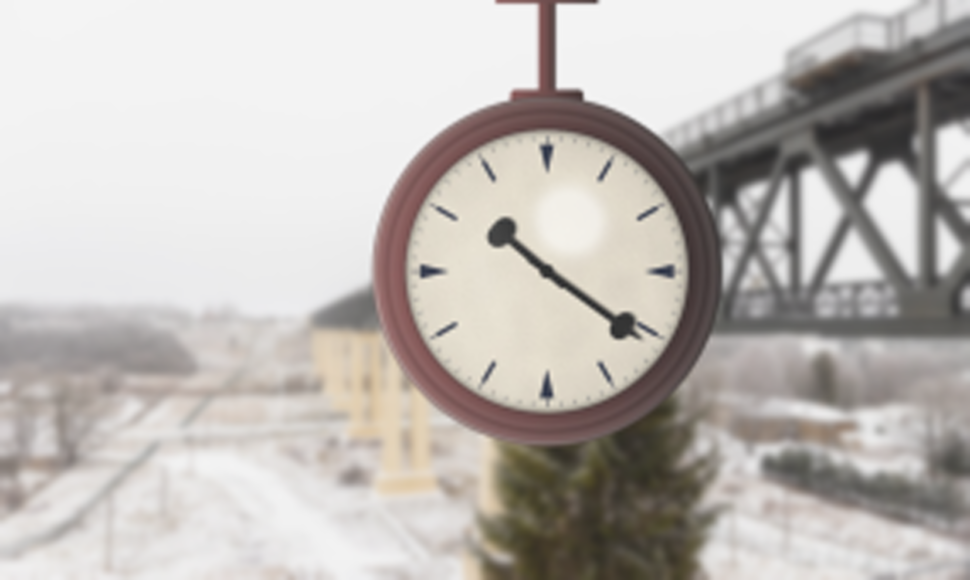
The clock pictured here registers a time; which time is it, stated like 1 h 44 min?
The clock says 10 h 21 min
